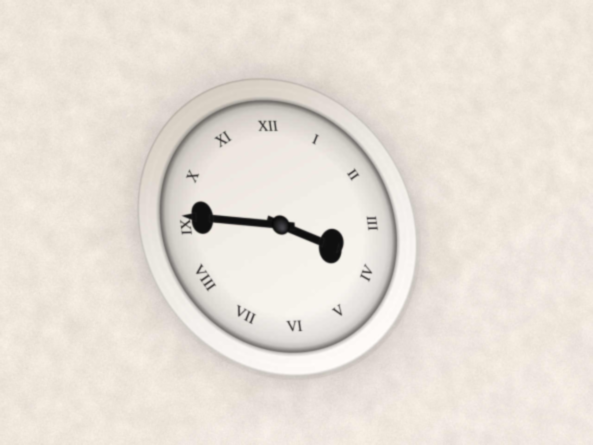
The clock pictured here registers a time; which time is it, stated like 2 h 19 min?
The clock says 3 h 46 min
